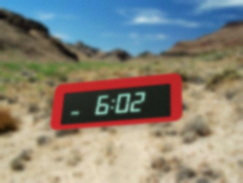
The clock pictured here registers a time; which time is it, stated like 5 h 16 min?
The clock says 6 h 02 min
